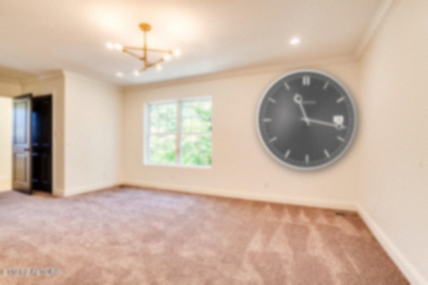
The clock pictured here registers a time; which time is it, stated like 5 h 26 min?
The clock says 11 h 17 min
